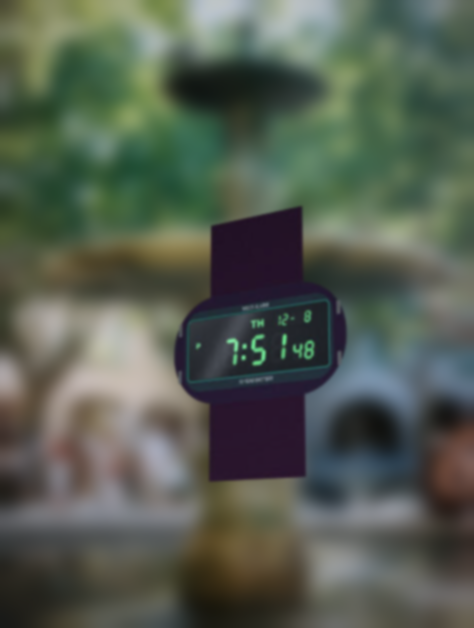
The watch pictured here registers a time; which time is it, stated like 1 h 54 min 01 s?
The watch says 7 h 51 min 48 s
